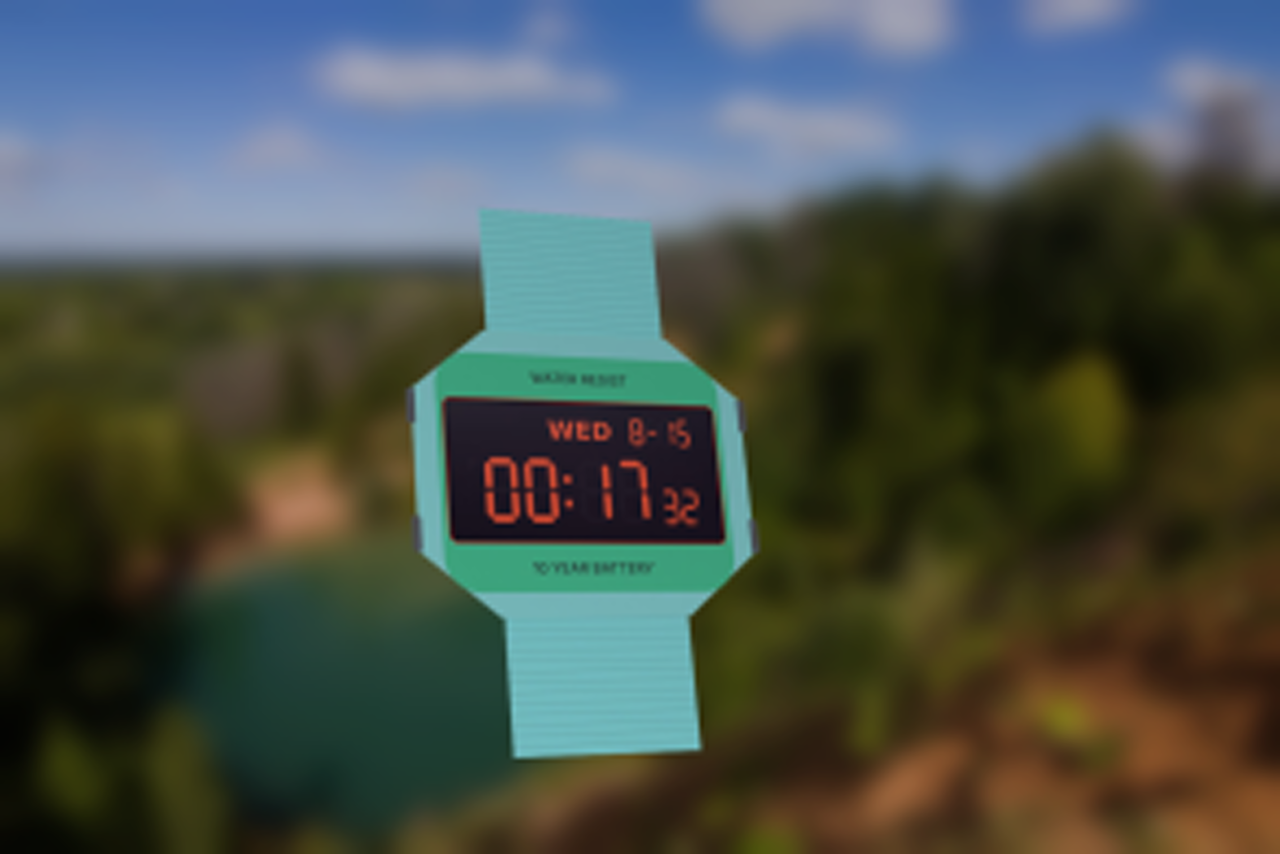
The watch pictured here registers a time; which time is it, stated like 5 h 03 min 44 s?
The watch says 0 h 17 min 32 s
